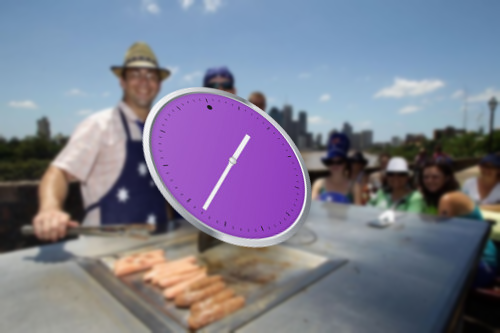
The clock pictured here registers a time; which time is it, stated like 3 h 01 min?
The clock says 1 h 38 min
